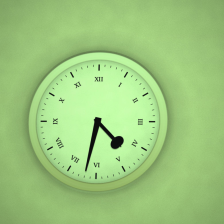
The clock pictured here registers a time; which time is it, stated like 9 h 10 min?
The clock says 4 h 32 min
